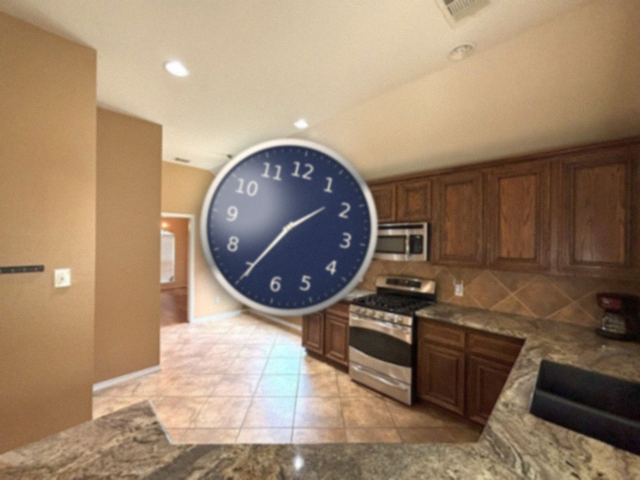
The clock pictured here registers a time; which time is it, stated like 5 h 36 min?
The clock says 1 h 35 min
